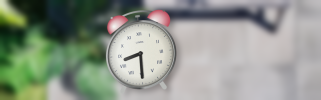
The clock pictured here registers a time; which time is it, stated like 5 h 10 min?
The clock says 8 h 30 min
